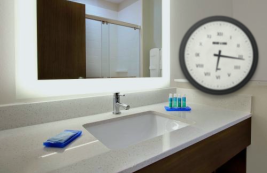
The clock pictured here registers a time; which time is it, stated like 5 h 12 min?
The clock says 6 h 16 min
